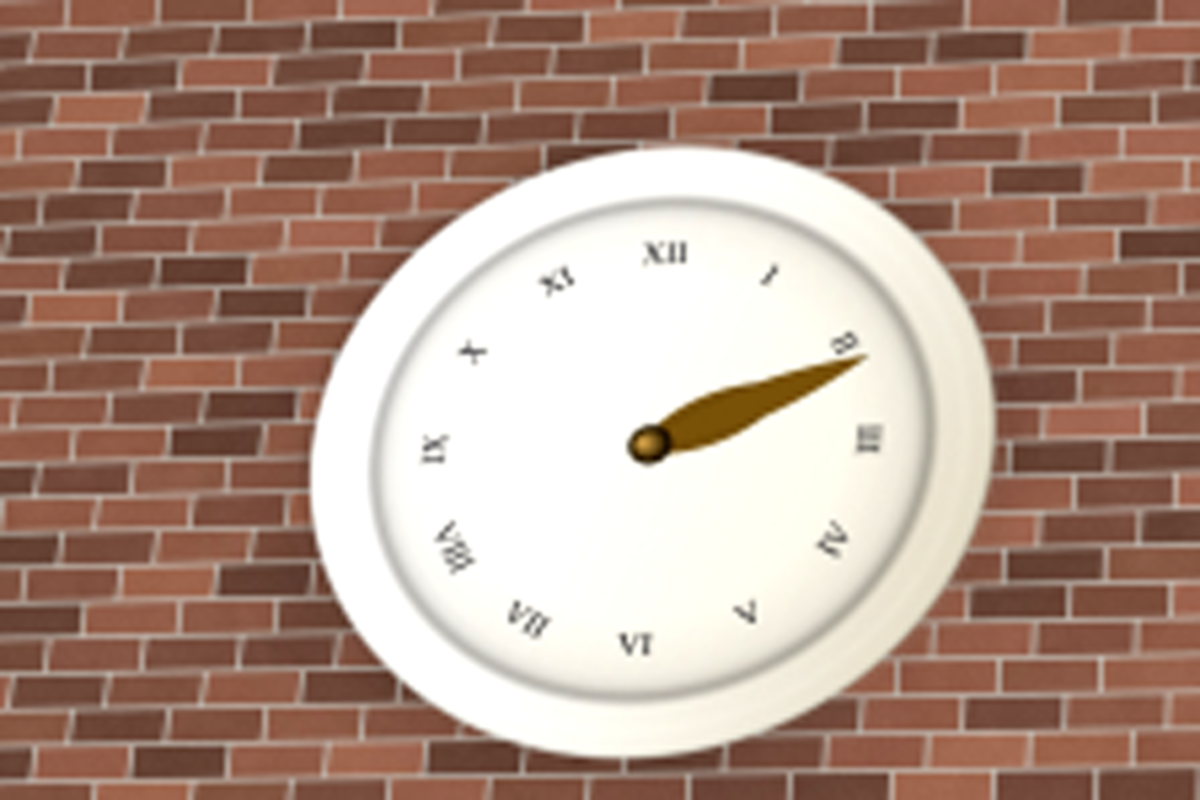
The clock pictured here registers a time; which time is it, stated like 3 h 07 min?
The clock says 2 h 11 min
